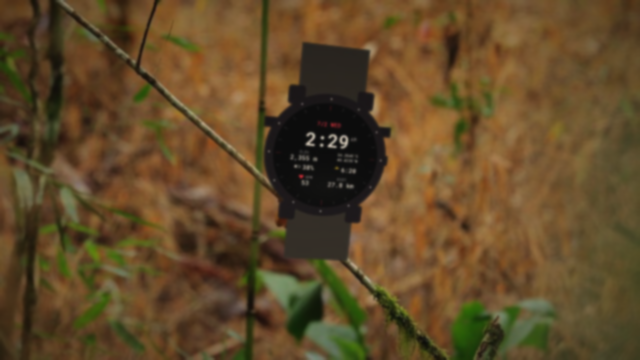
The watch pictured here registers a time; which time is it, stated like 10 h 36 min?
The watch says 2 h 29 min
